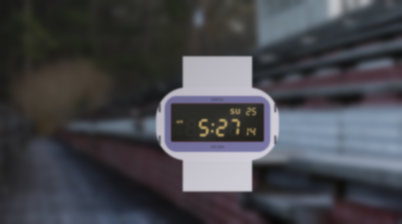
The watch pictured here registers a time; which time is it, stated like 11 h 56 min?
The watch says 5 h 27 min
